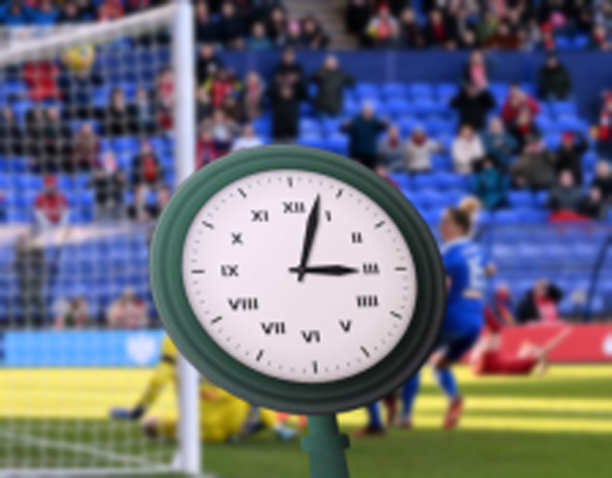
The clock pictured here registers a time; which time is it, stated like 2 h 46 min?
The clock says 3 h 03 min
